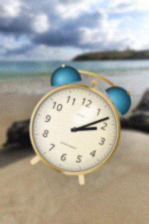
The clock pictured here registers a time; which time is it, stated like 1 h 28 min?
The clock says 2 h 08 min
